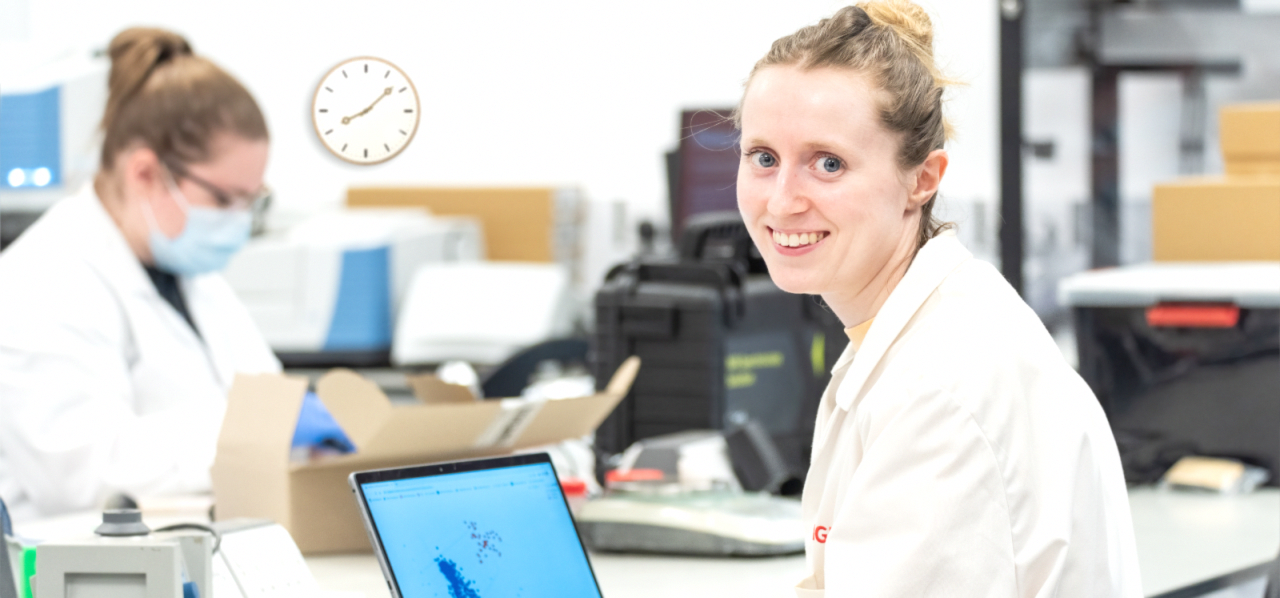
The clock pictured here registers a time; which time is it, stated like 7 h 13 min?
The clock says 8 h 08 min
